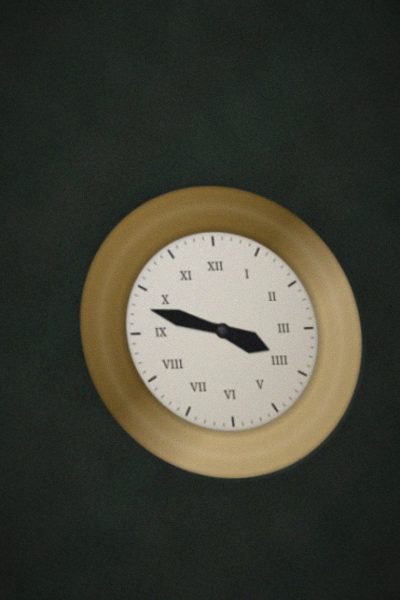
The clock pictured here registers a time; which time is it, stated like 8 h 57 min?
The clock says 3 h 48 min
